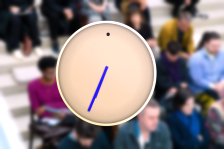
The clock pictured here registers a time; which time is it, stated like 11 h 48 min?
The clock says 6 h 33 min
